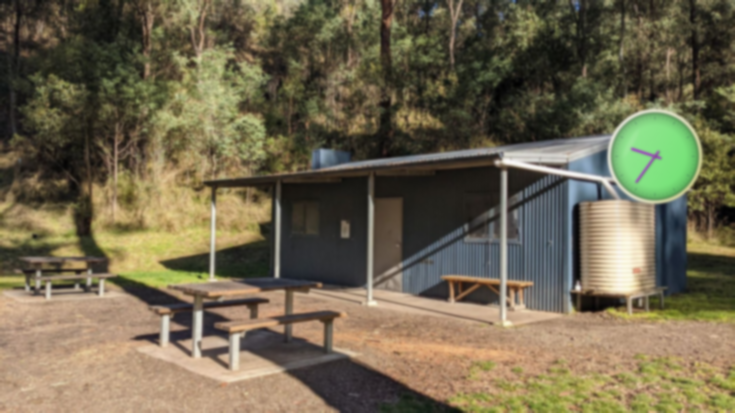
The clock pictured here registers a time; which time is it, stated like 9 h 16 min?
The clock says 9 h 36 min
